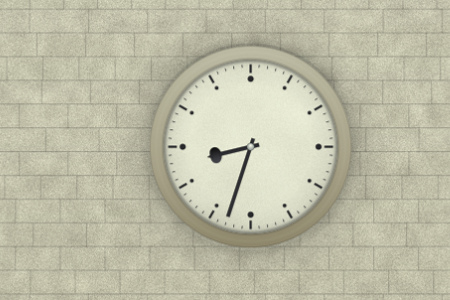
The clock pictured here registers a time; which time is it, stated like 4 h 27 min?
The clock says 8 h 33 min
